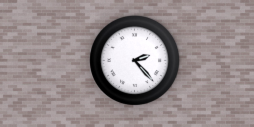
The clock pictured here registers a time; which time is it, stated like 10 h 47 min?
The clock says 2 h 23 min
